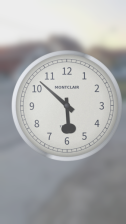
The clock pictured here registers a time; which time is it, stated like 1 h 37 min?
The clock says 5 h 52 min
